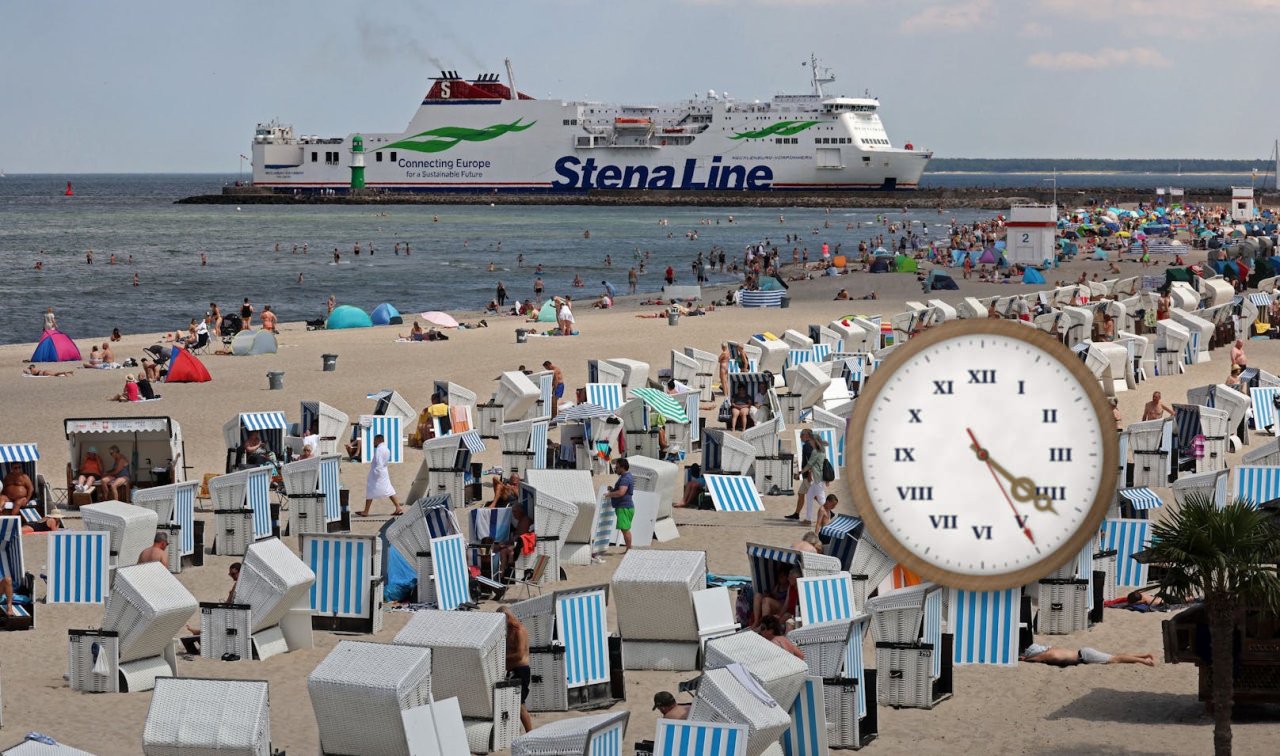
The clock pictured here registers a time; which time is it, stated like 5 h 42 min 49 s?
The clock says 4 h 21 min 25 s
